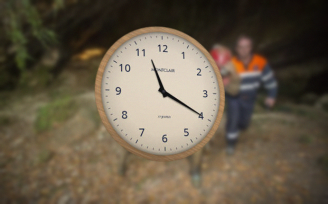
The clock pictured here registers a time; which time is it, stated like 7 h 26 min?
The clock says 11 h 20 min
